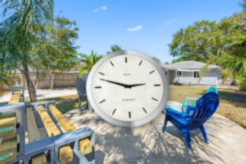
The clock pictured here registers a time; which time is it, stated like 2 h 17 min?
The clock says 2 h 48 min
